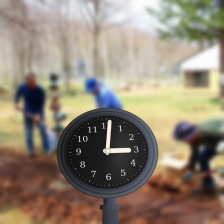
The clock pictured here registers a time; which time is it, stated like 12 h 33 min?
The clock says 3 h 01 min
